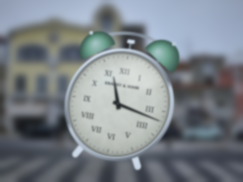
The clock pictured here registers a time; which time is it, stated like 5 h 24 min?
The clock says 11 h 17 min
